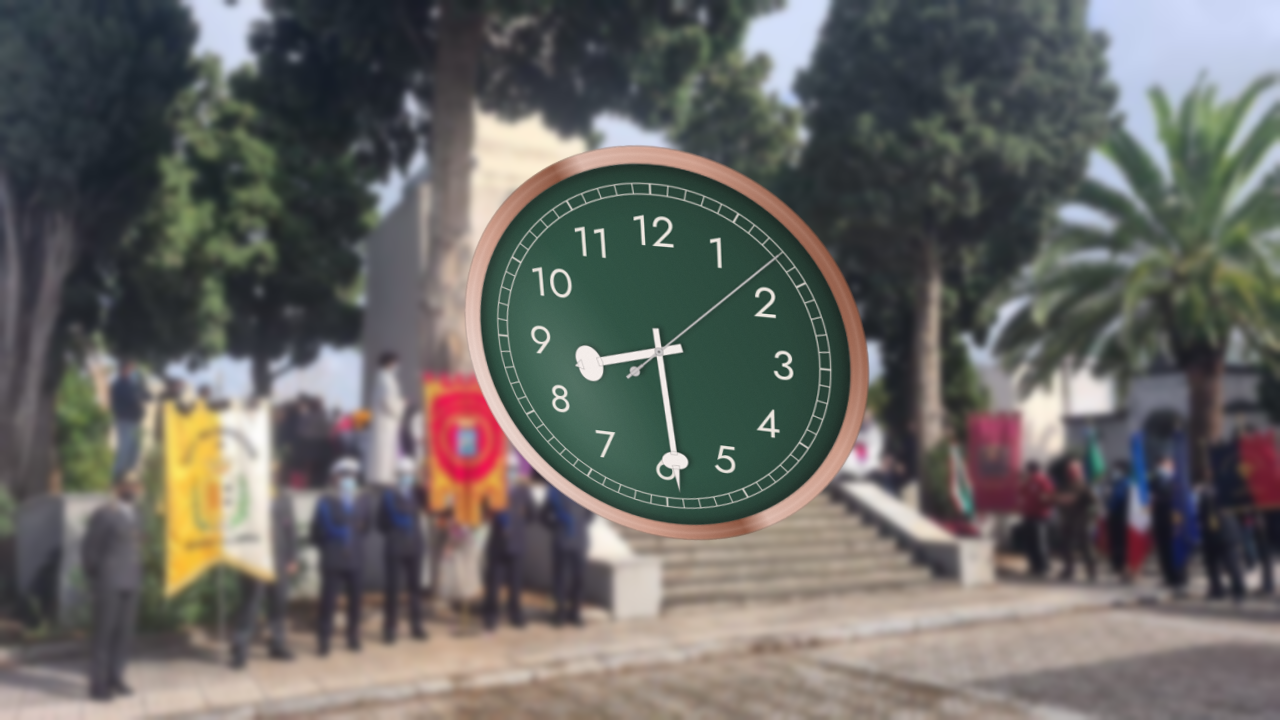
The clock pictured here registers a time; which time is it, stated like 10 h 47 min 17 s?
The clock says 8 h 29 min 08 s
